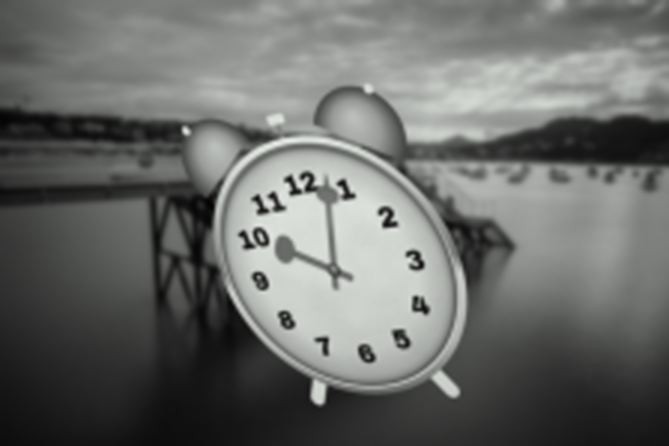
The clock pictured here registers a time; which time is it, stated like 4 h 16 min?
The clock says 10 h 03 min
